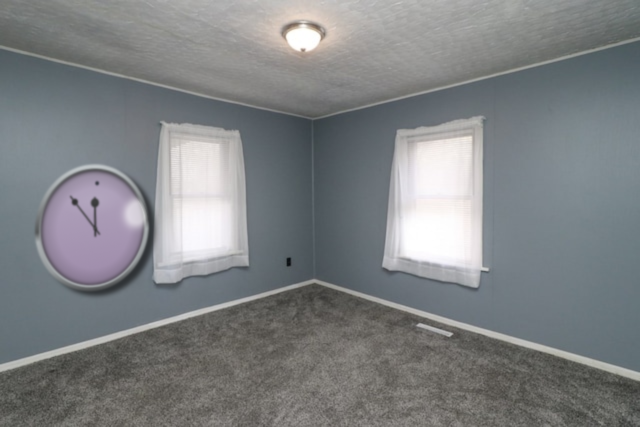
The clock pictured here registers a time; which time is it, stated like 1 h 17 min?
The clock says 11 h 53 min
